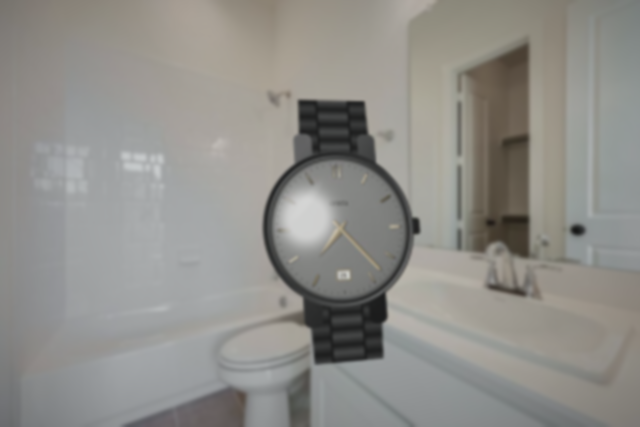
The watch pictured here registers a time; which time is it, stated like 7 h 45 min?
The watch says 7 h 23 min
